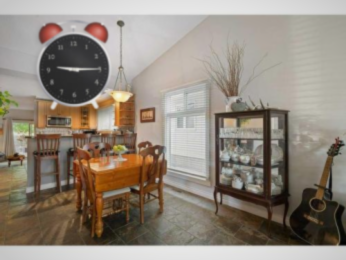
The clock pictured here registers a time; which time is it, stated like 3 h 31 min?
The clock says 9 h 15 min
